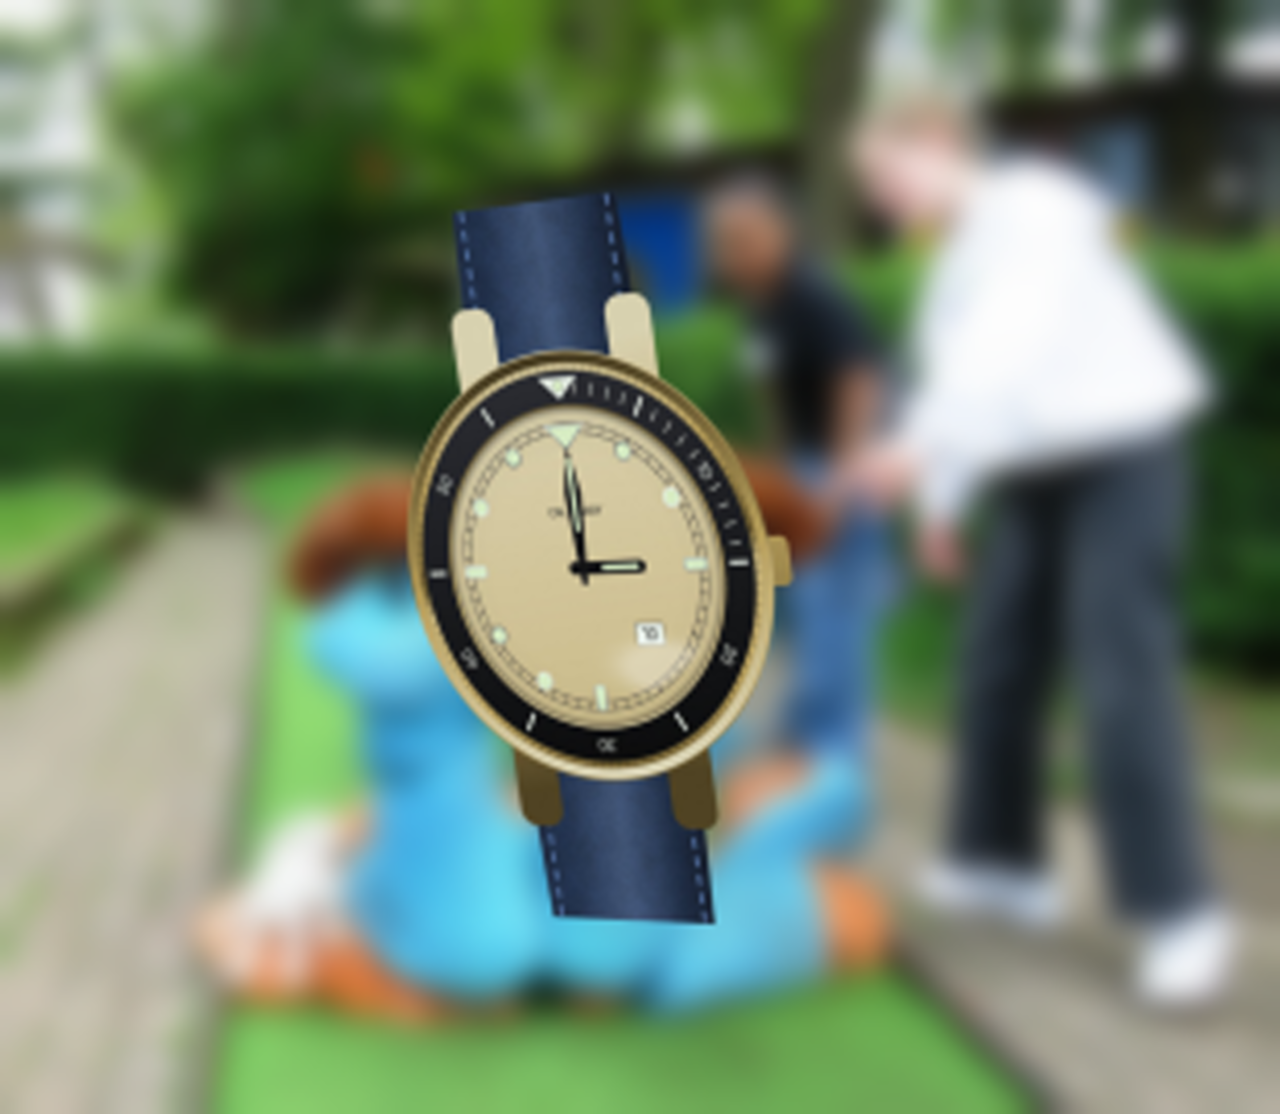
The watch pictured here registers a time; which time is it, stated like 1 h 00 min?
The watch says 3 h 00 min
